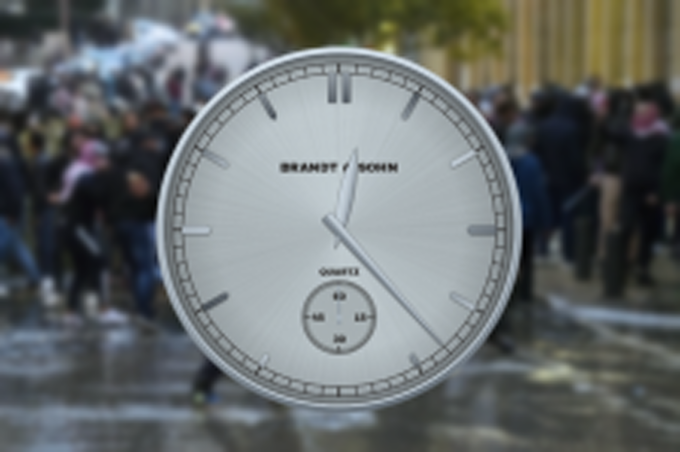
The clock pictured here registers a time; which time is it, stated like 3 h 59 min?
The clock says 12 h 23 min
